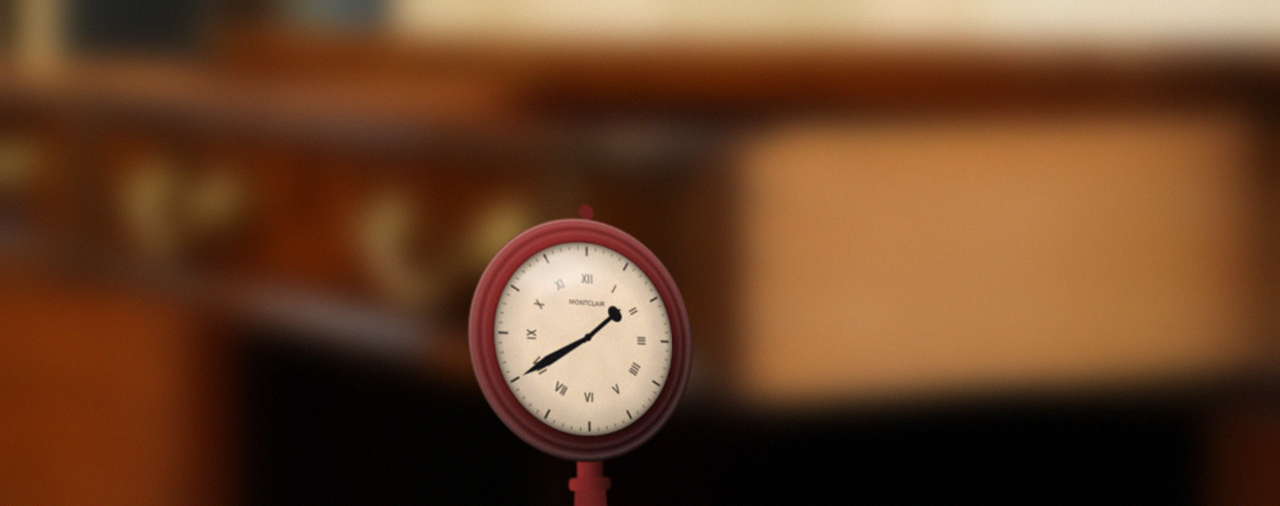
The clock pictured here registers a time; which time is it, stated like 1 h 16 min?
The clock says 1 h 40 min
